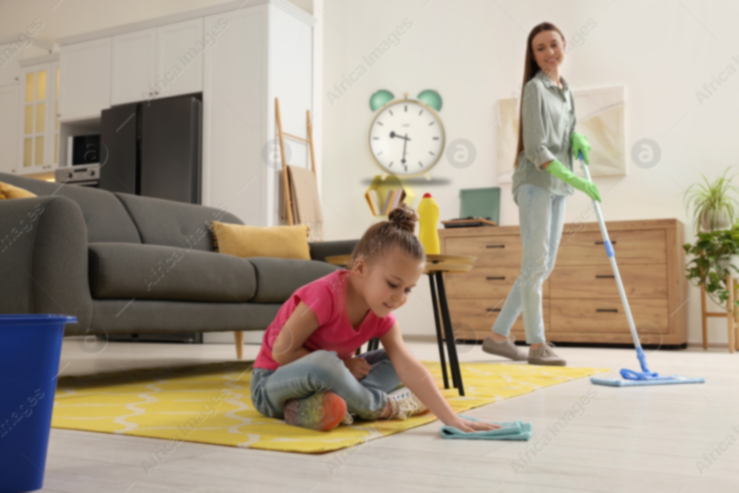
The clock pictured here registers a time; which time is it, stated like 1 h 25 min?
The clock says 9 h 31 min
